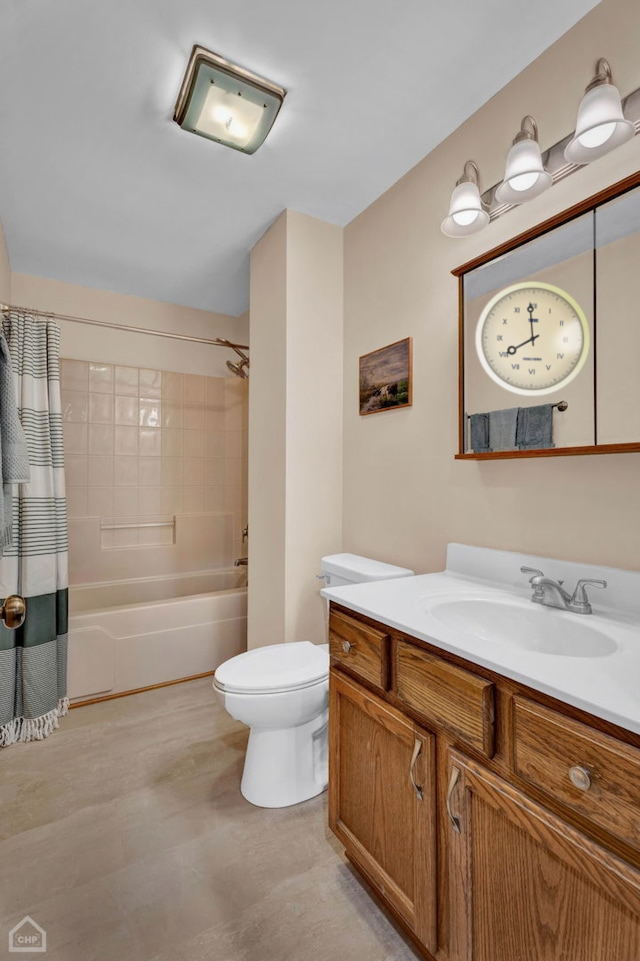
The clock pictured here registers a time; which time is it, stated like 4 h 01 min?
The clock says 7 h 59 min
